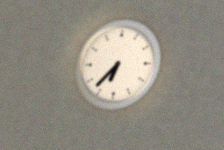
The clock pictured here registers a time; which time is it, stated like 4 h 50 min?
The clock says 6 h 37 min
